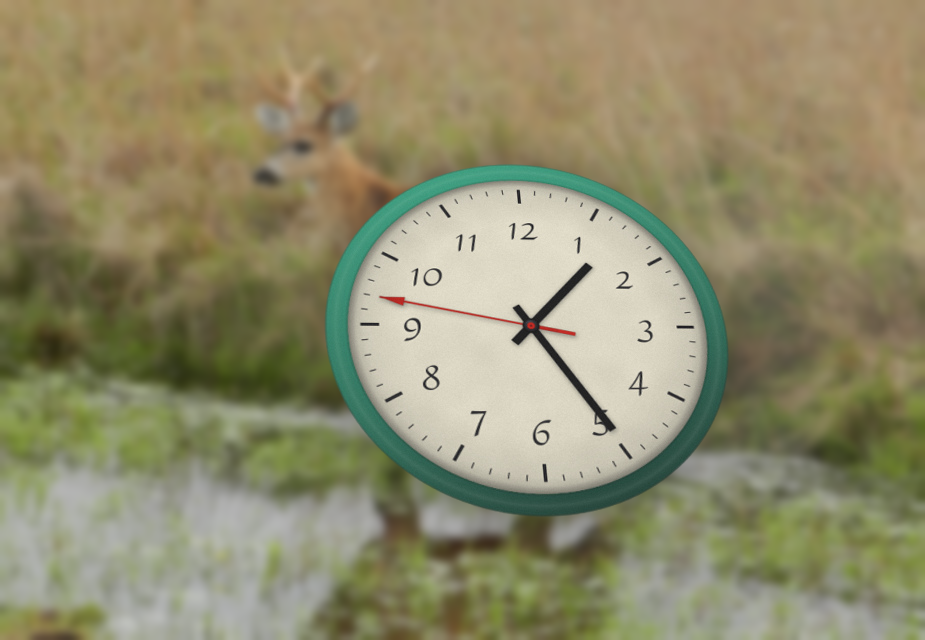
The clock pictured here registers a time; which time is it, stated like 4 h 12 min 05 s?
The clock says 1 h 24 min 47 s
